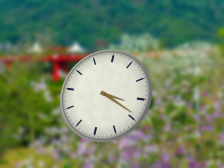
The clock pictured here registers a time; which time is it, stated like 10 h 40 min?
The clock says 3 h 19 min
